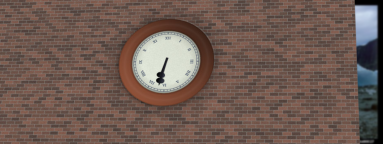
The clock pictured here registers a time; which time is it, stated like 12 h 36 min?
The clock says 6 h 32 min
